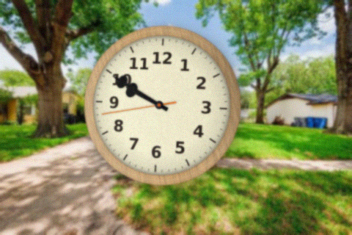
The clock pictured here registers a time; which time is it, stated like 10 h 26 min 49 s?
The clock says 9 h 49 min 43 s
